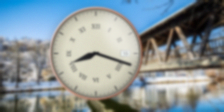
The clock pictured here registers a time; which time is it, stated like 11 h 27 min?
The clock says 8 h 18 min
